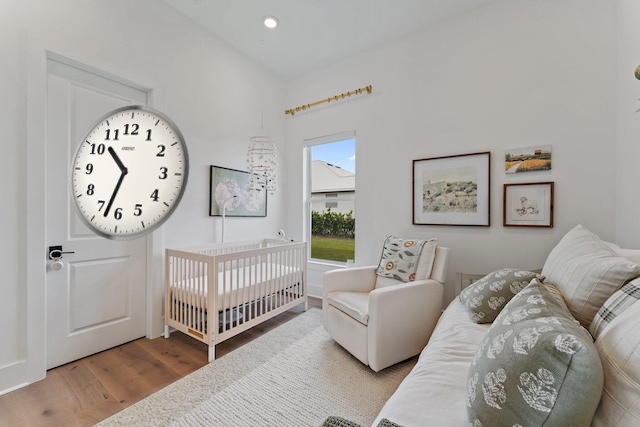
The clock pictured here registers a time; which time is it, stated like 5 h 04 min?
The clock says 10 h 33 min
